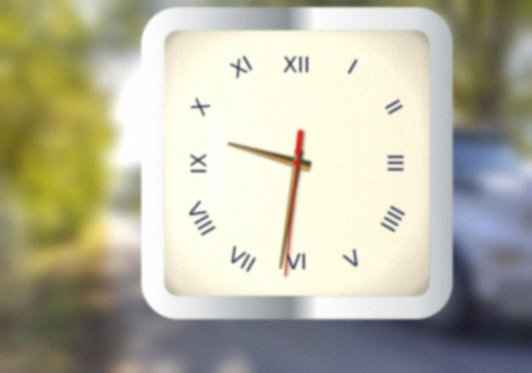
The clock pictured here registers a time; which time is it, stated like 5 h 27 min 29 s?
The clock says 9 h 31 min 31 s
